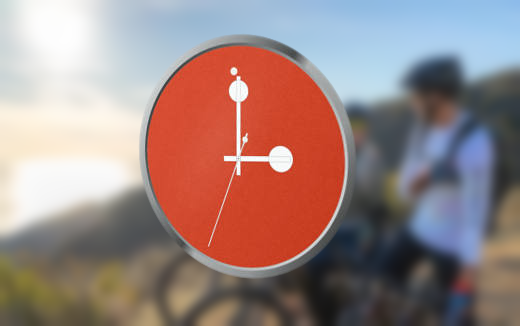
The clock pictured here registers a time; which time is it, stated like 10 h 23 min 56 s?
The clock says 3 h 00 min 34 s
